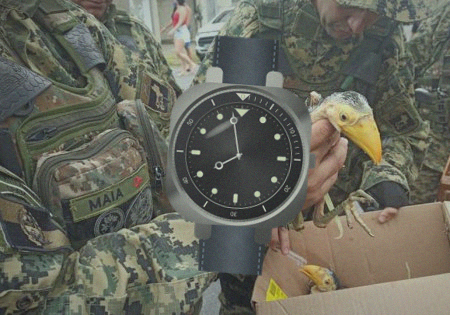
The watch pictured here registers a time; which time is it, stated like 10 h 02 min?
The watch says 7 h 58 min
